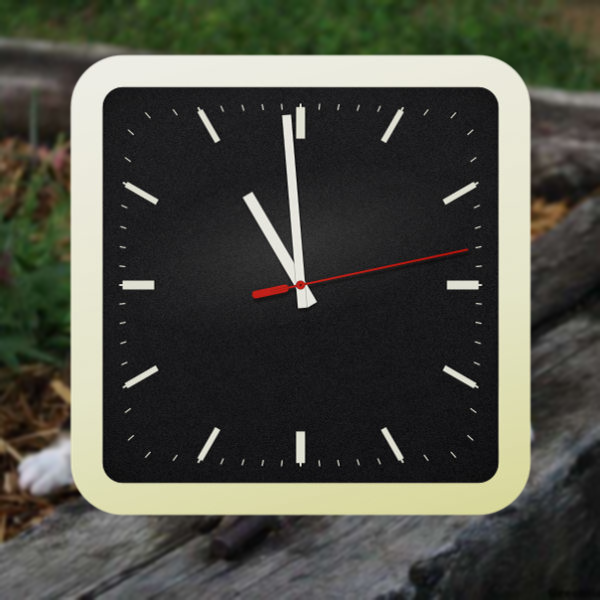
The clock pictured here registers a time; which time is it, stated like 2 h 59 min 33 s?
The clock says 10 h 59 min 13 s
